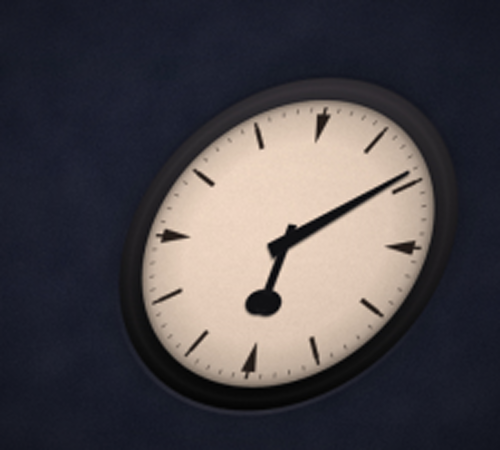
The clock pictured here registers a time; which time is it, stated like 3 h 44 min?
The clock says 6 h 09 min
